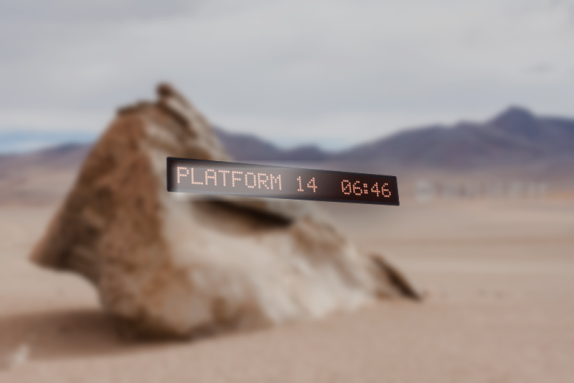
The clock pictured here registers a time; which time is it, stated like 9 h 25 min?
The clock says 6 h 46 min
